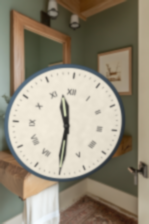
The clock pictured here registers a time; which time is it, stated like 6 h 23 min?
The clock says 11 h 30 min
